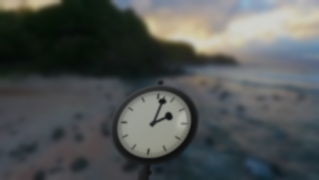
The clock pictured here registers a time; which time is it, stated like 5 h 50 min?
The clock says 2 h 02 min
